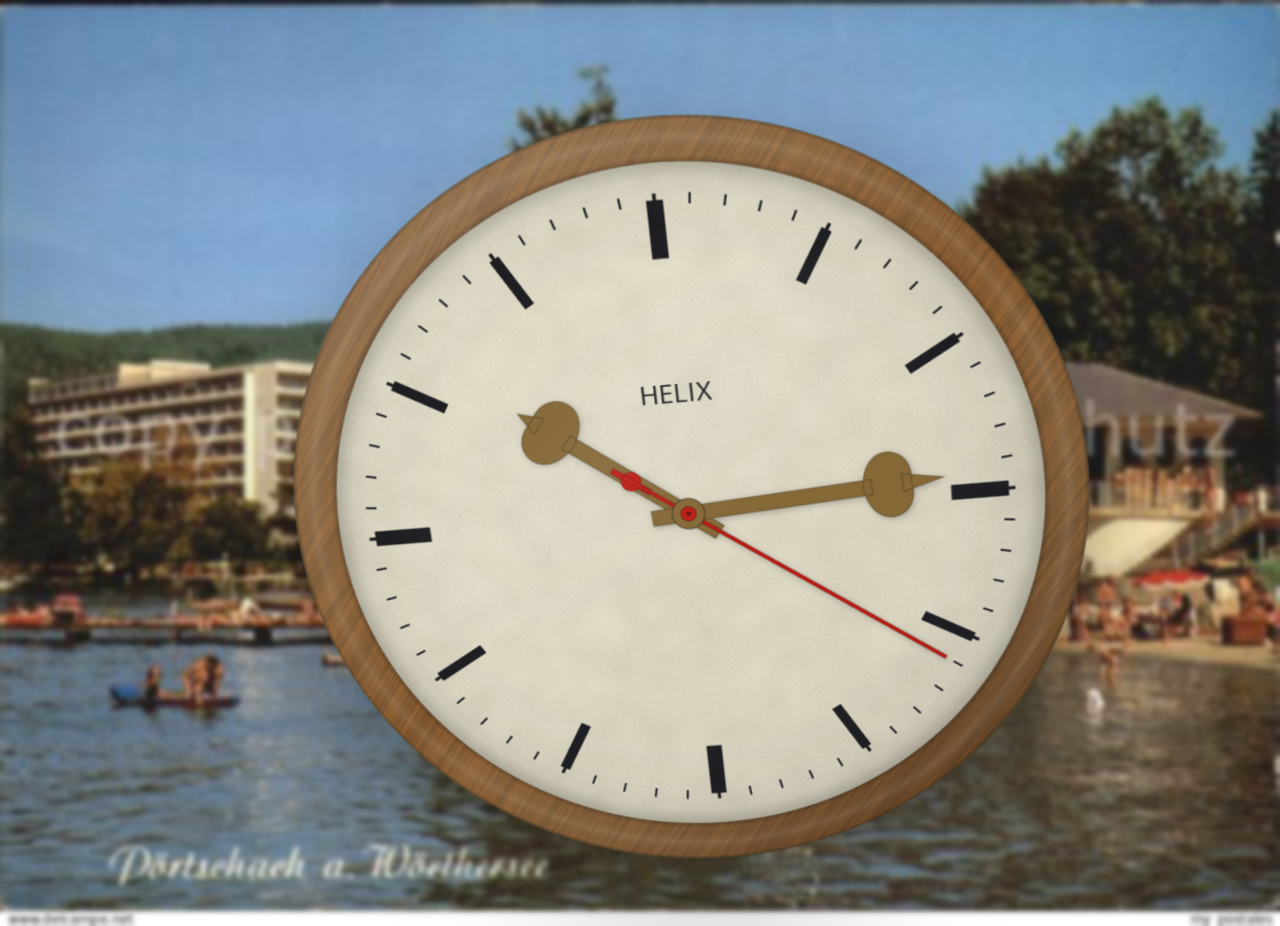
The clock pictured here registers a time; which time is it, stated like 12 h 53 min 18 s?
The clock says 10 h 14 min 21 s
